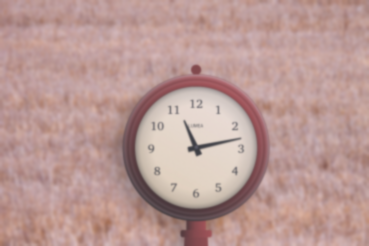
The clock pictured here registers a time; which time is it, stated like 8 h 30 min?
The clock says 11 h 13 min
